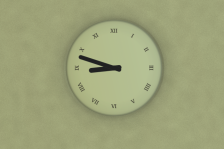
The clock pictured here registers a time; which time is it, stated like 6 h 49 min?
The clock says 8 h 48 min
